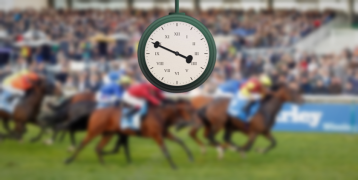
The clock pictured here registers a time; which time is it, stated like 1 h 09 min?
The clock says 3 h 49 min
